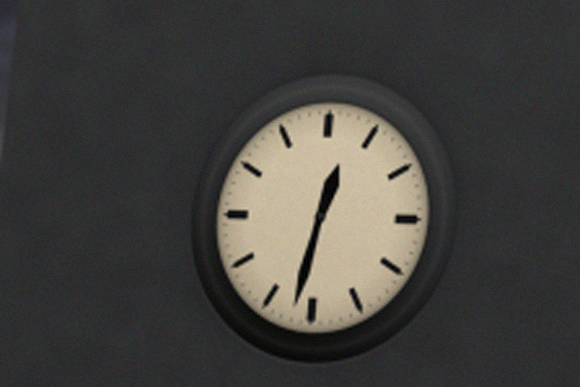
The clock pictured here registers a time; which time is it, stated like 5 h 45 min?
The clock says 12 h 32 min
